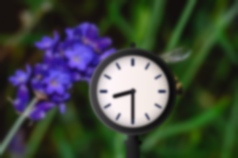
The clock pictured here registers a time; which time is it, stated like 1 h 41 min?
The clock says 8 h 30 min
